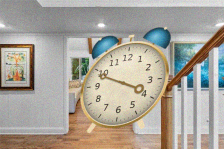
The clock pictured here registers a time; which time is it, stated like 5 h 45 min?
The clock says 3 h 49 min
